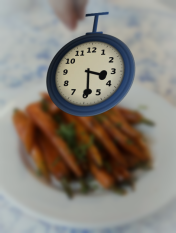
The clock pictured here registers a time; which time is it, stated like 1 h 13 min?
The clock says 3 h 29 min
